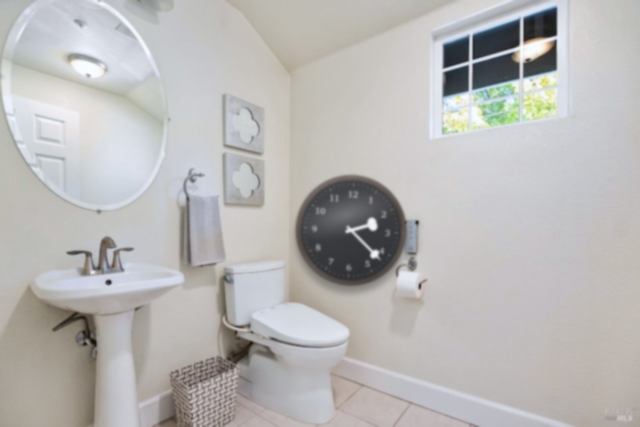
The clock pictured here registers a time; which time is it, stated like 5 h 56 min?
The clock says 2 h 22 min
